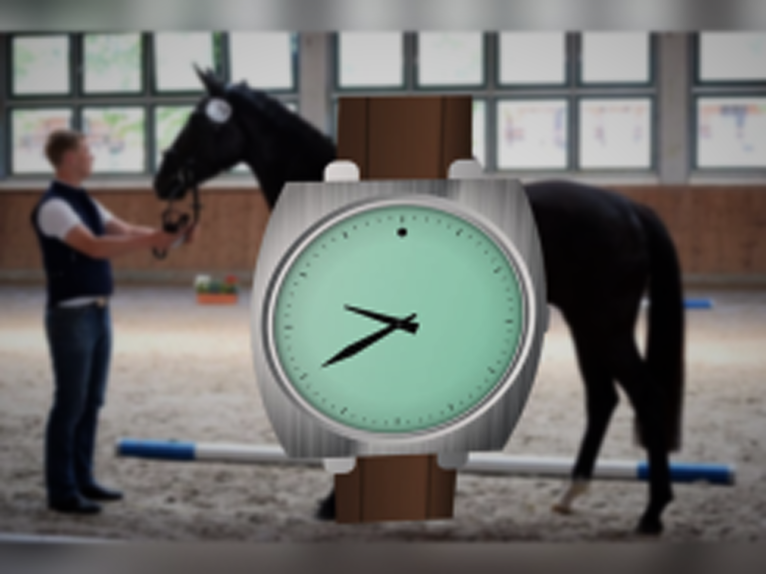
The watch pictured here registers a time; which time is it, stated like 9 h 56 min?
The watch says 9 h 40 min
